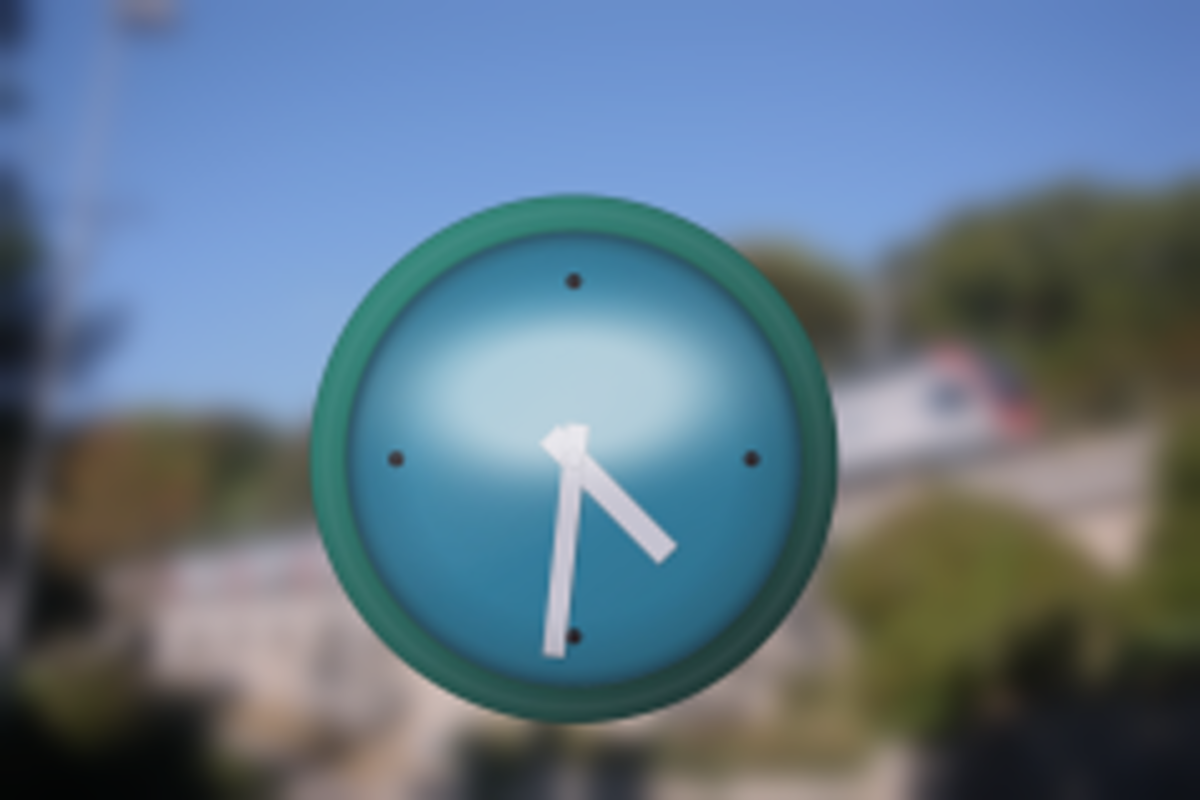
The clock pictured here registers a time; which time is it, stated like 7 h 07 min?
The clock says 4 h 31 min
